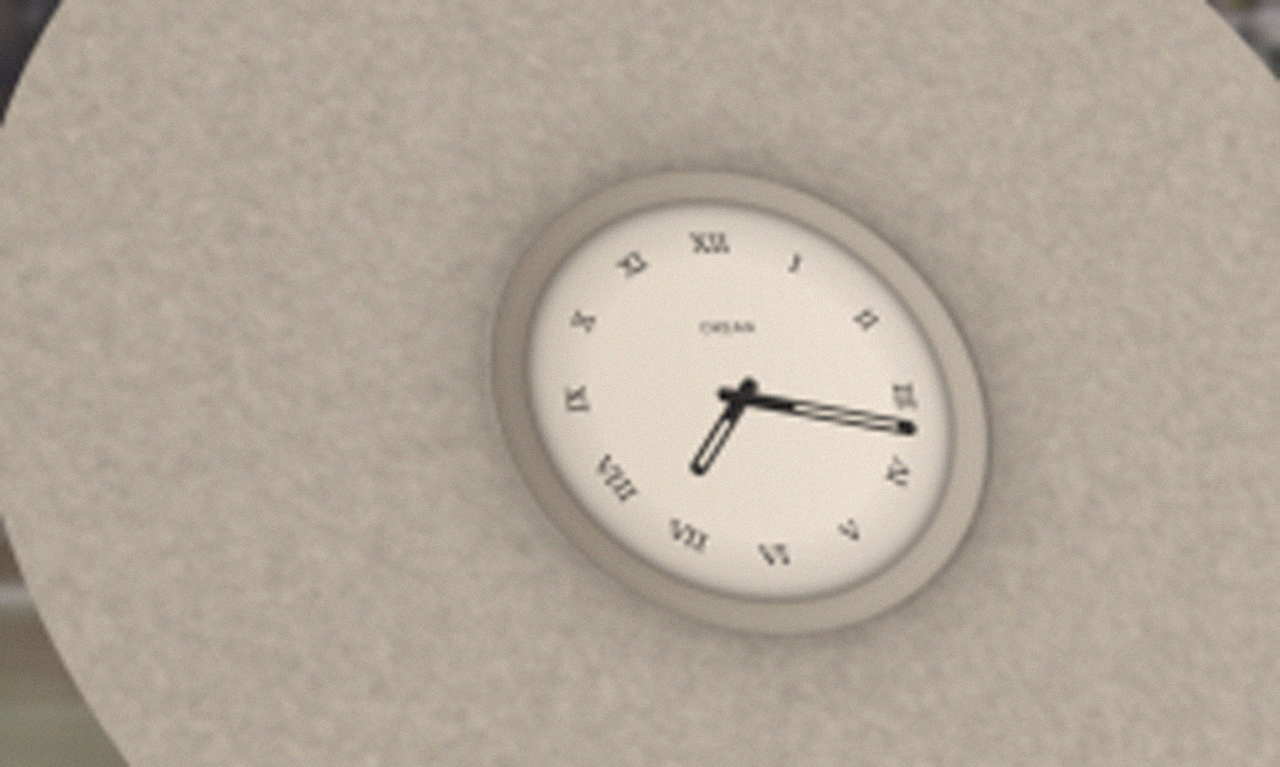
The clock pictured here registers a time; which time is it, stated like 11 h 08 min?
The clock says 7 h 17 min
